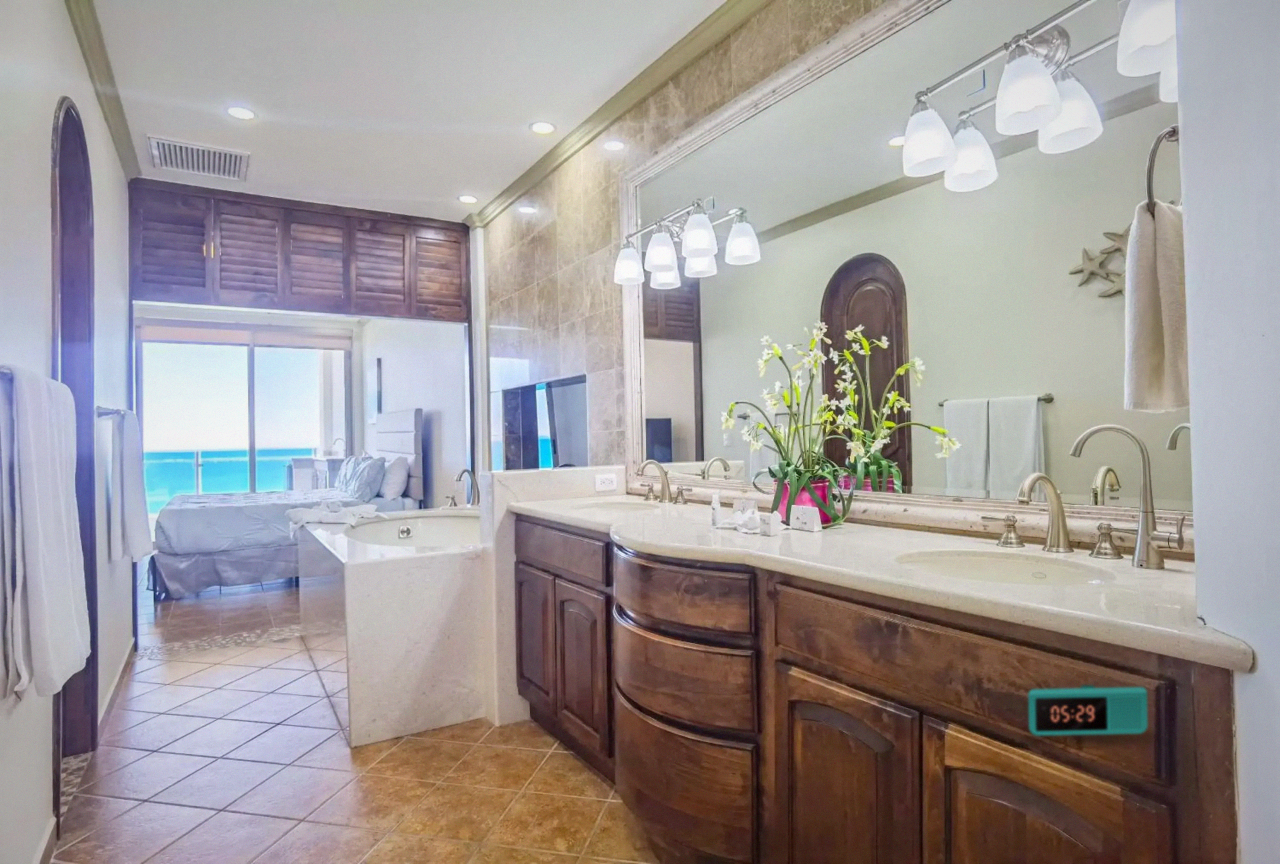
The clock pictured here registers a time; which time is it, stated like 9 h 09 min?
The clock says 5 h 29 min
